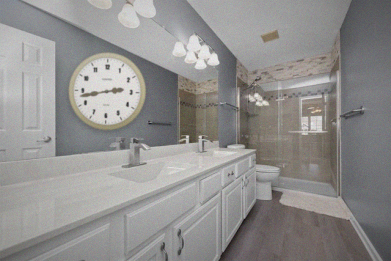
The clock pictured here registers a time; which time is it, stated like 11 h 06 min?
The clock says 2 h 43 min
